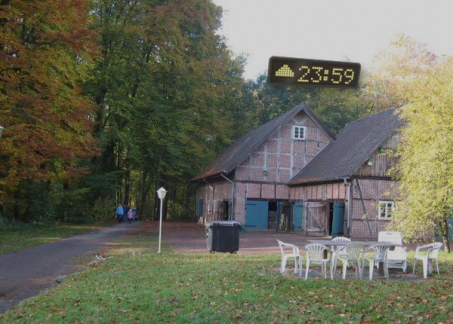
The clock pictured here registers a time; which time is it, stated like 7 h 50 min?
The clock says 23 h 59 min
